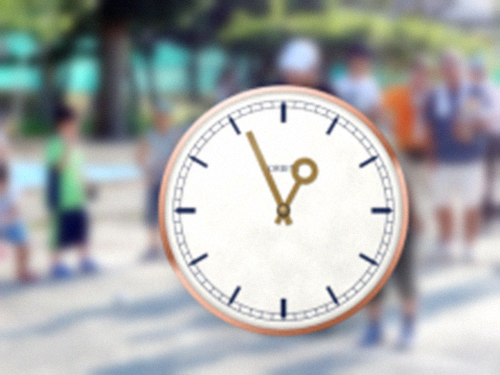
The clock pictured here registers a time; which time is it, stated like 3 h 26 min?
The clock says 12 h 56 min
